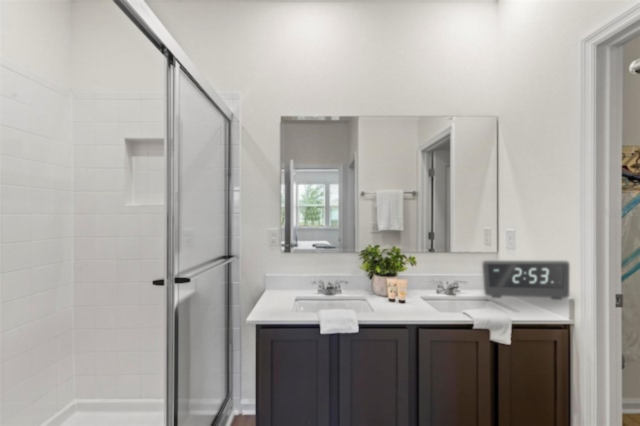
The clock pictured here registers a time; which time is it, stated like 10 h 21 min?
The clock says 2 h 53 min
